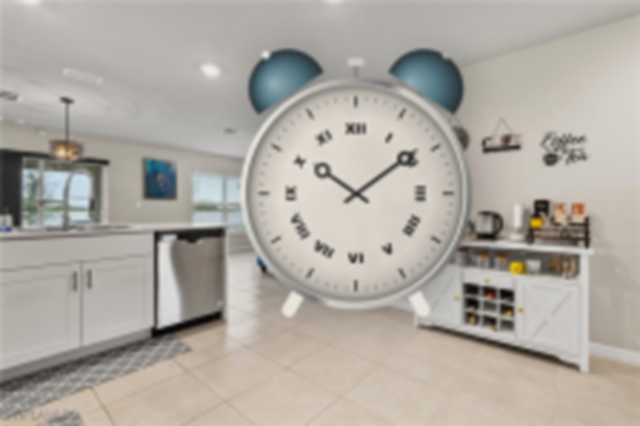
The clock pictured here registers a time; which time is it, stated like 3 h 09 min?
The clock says 10 h 09 min
